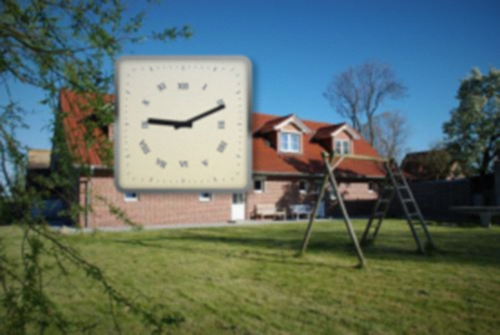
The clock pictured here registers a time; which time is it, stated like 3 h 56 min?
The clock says 9 h 11 min
